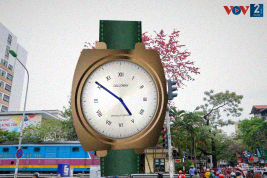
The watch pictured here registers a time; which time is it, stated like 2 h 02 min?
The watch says 4 h 51 min
